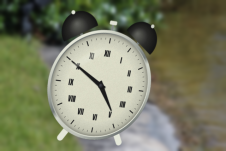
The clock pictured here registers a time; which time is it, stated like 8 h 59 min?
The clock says 4 h 50 min
